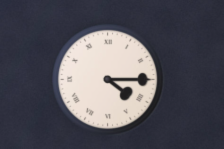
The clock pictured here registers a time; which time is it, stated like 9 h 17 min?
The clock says 4 h 15 min
